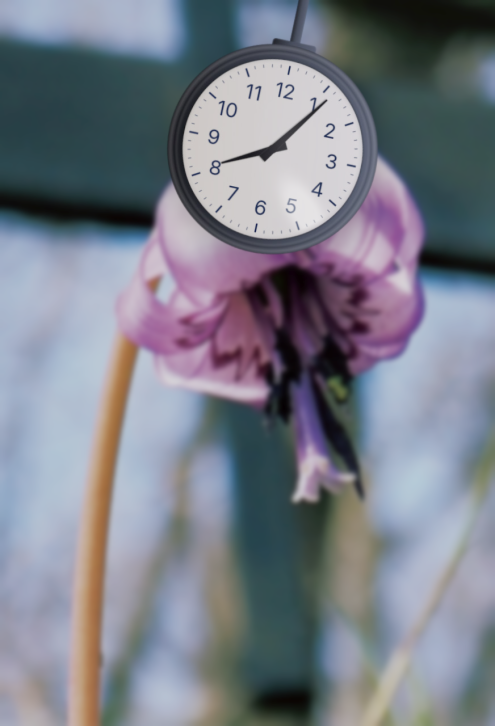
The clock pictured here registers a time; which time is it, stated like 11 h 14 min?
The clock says 8 h 06 min
